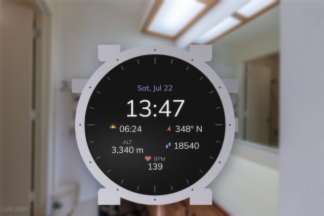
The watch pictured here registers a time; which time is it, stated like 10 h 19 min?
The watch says 13 h 47 min
